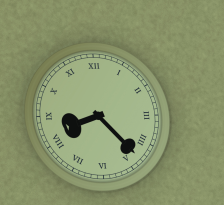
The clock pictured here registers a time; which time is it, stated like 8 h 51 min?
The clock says 8 h 23 min
